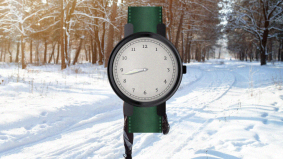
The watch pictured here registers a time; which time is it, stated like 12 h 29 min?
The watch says 8 h 43 min
